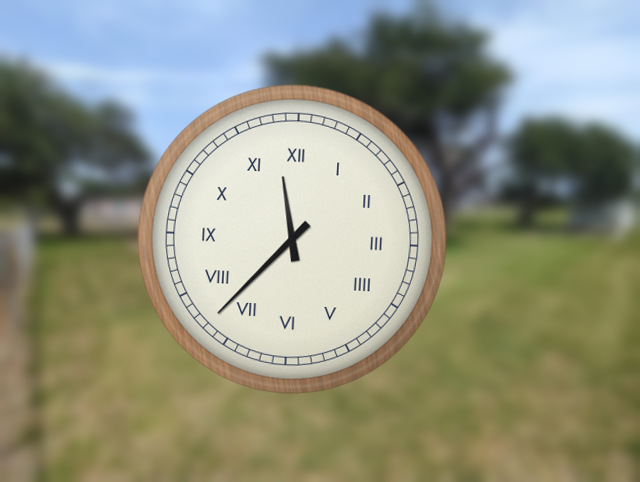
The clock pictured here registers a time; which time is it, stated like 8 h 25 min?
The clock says 11 h 37 min
